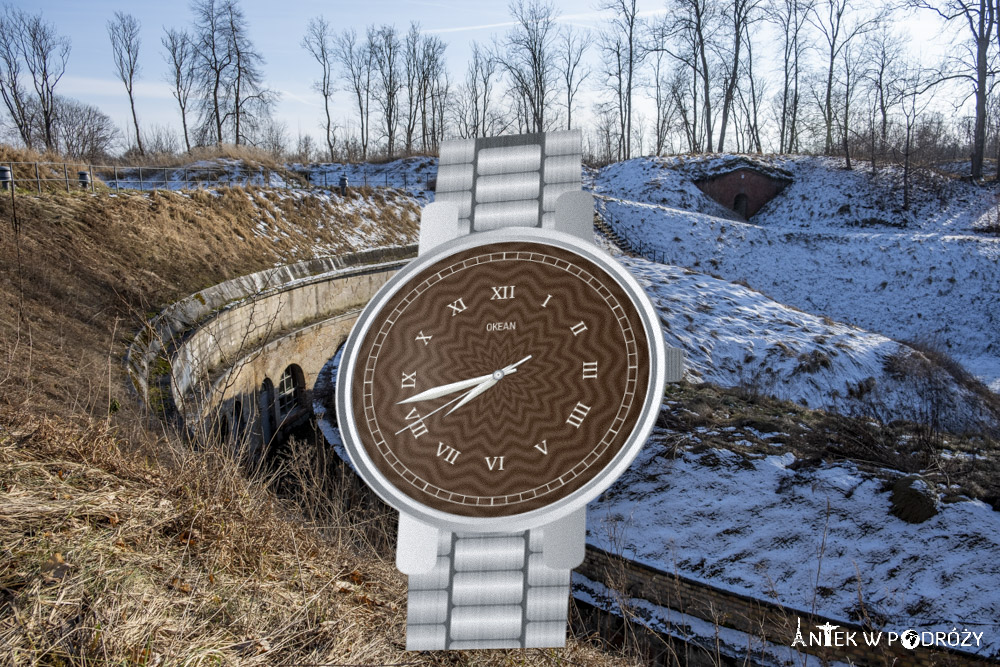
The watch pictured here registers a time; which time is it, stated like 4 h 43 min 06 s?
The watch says 7 h 42 min 40 s
